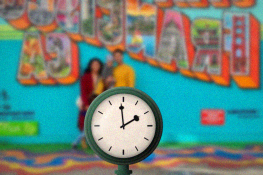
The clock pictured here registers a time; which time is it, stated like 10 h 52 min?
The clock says 1 h 59 min
